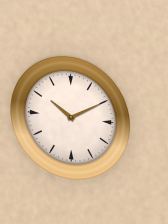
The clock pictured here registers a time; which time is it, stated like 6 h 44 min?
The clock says 10 h 10 min
